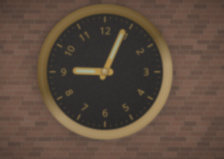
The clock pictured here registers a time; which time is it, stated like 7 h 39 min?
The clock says 9 h 04 min
